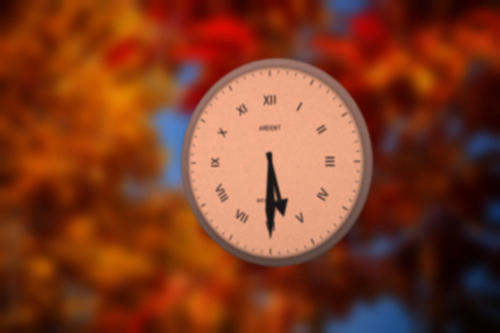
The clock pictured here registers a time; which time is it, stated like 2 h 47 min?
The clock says 5 h 30 min
